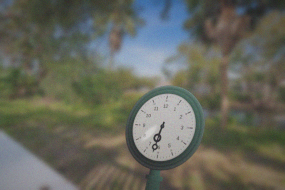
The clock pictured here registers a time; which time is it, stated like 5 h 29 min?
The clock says 6 h 32 min
